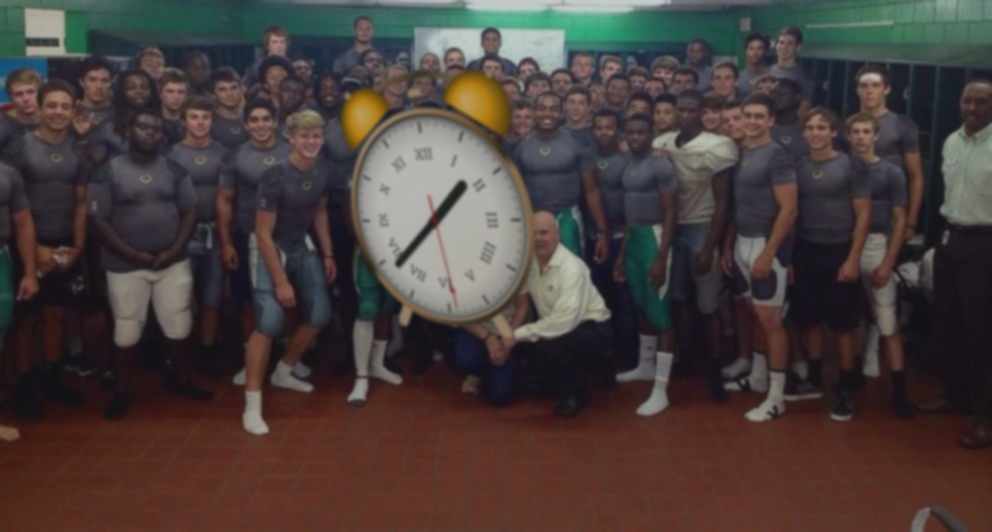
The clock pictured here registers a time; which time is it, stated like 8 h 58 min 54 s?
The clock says 1 h 38 min 29 s
